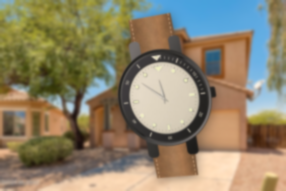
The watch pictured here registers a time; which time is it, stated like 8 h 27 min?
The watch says 11 h 52 min
